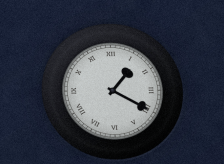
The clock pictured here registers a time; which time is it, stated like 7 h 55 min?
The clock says 1 h 20 min
